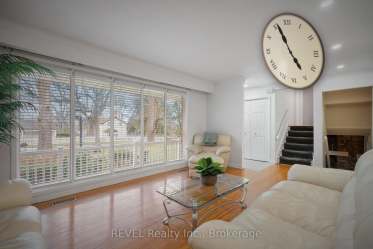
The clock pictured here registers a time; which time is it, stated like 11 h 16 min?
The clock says 4 h 56 min
